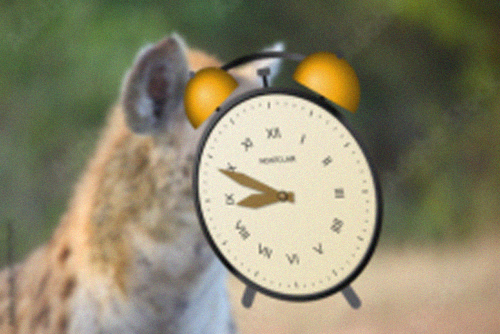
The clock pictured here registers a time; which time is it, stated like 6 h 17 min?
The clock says 8 h 49 min
